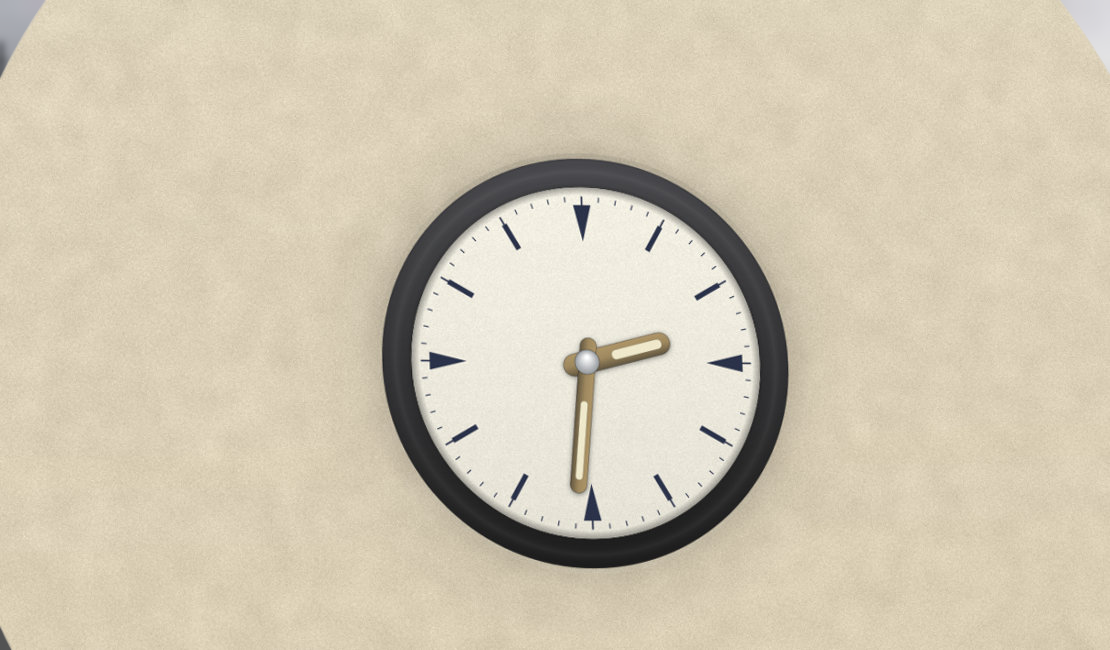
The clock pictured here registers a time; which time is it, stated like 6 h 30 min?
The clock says 2 h 31 min
